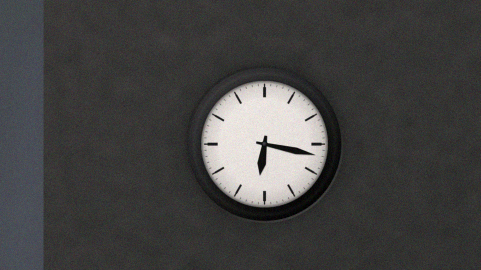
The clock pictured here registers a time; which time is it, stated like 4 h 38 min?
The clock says 6 h 17 min
